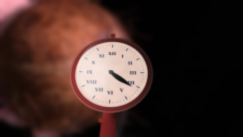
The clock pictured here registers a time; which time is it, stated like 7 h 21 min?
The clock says 4 h 21 min
